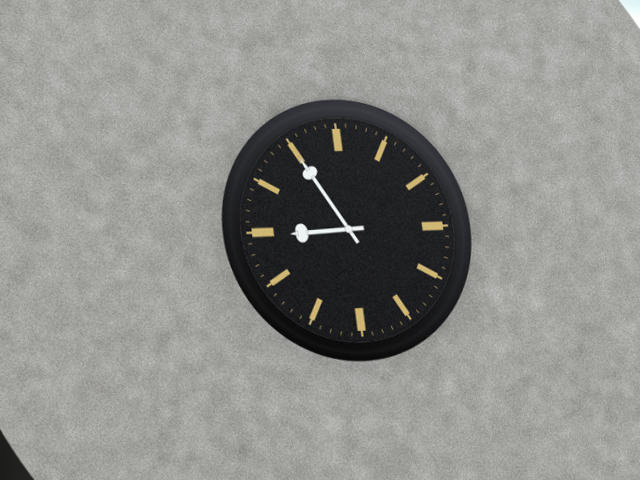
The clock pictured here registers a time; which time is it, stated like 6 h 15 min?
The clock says 8 h 55 min
